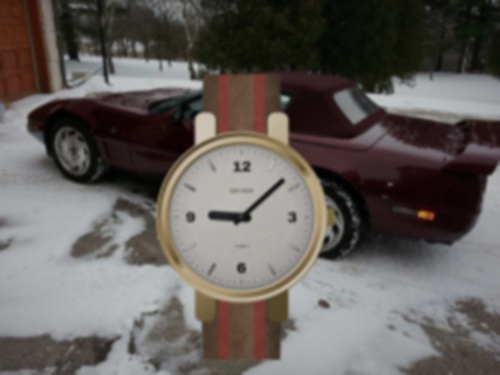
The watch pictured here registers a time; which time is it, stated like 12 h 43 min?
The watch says 9 h 08 min
